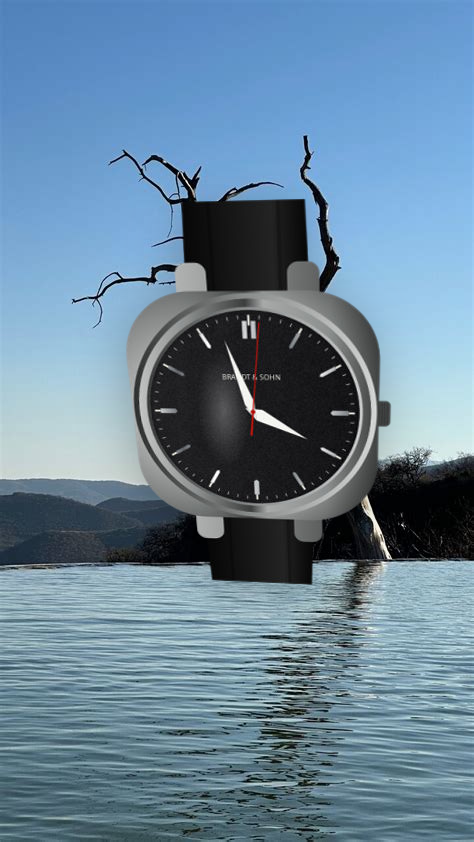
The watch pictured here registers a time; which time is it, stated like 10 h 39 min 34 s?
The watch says 3 h 57 min 01 s
